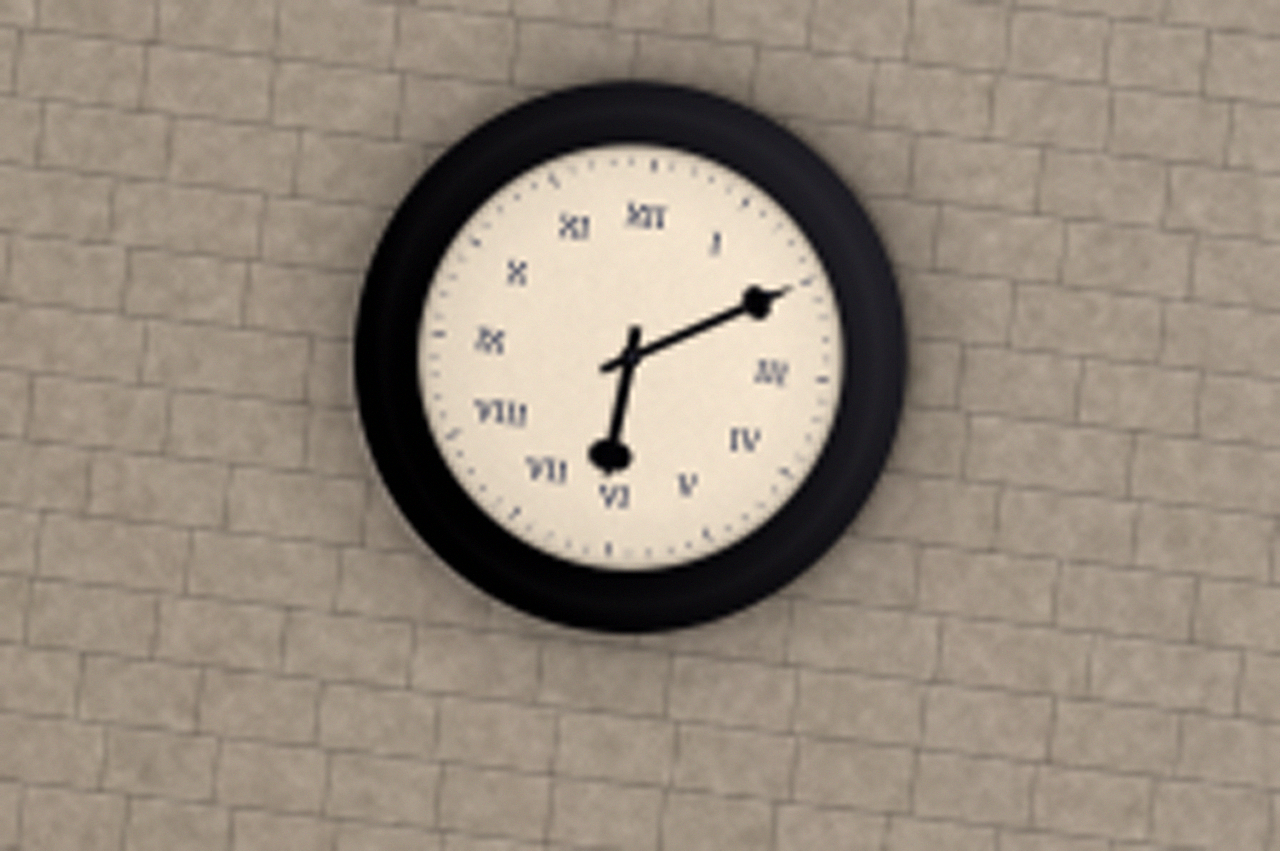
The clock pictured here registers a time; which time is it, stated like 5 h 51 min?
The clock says 6 h 10 min
